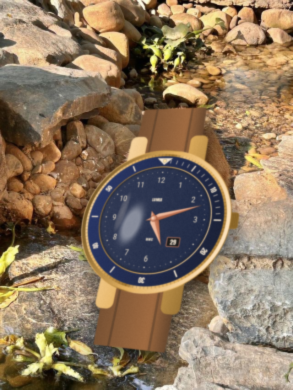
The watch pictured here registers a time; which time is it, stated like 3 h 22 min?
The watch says 5 h 12 min
